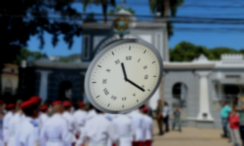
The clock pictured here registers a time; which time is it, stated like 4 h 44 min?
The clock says 11 h 21 min
